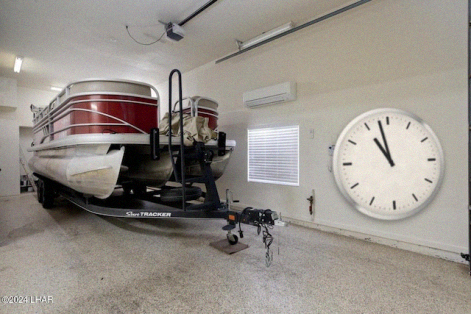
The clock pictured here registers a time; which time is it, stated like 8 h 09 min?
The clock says 10 h 58 min
